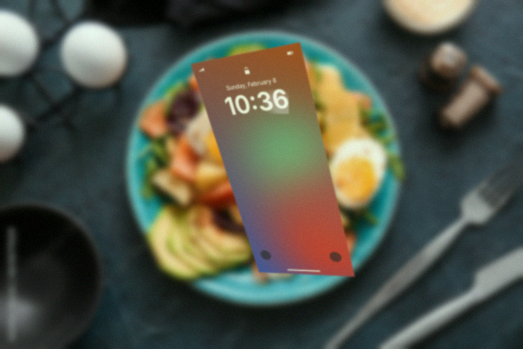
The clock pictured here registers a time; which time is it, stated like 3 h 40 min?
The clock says 10 h 36 min
